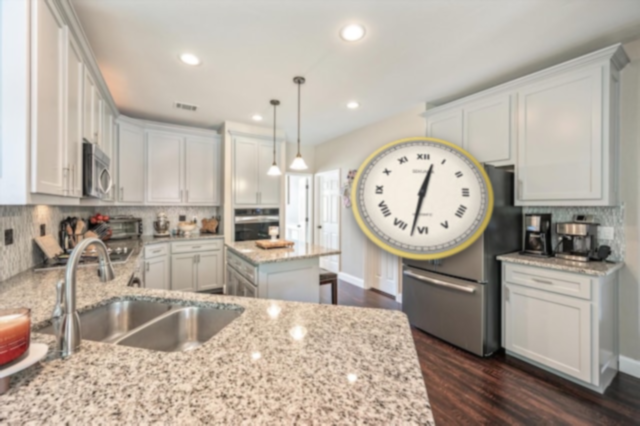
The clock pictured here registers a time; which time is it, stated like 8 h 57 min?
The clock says 12 h 32 min
